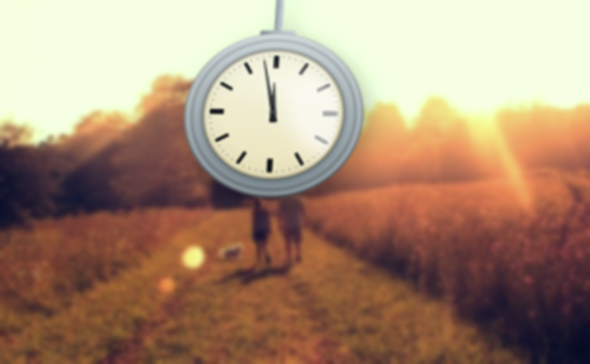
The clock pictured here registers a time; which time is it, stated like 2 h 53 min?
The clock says 11 h 58 min
